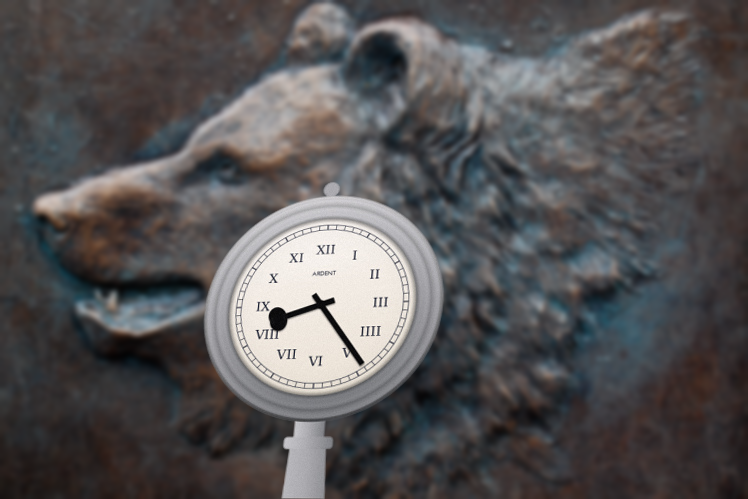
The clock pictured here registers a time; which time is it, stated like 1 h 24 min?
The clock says 8 h 24 min
